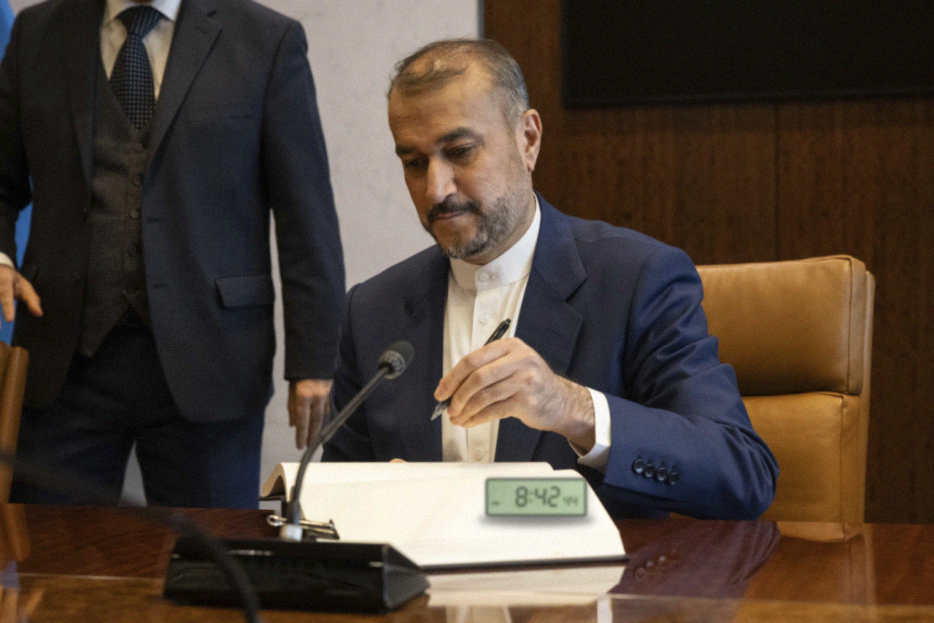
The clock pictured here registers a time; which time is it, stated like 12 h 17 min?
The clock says 8 h 42 min
